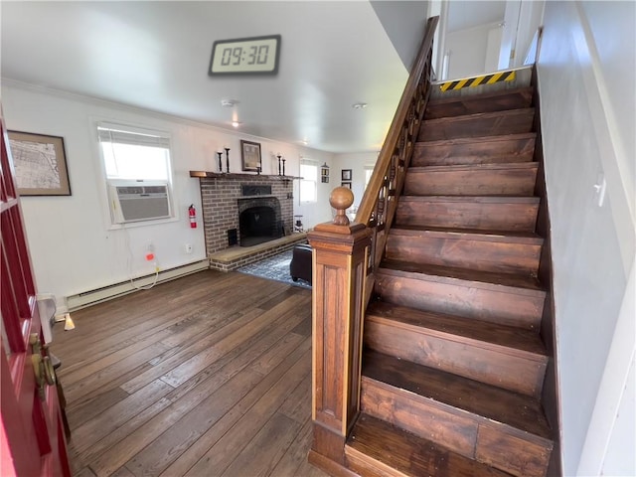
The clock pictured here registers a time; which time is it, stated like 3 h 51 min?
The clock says 9 h 30 min
